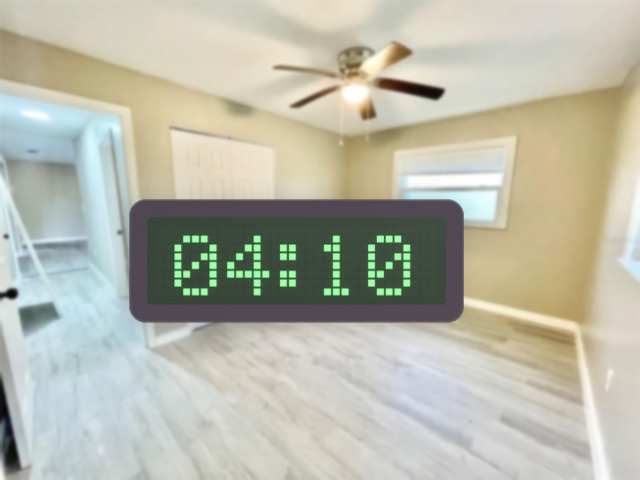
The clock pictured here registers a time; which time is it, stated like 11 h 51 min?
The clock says 4 h 10 min
